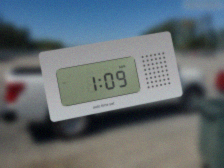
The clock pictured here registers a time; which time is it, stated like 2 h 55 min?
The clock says 1 h 09 min
